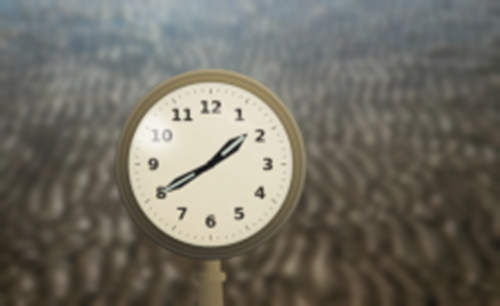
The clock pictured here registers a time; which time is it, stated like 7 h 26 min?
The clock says 1 h 40 min
